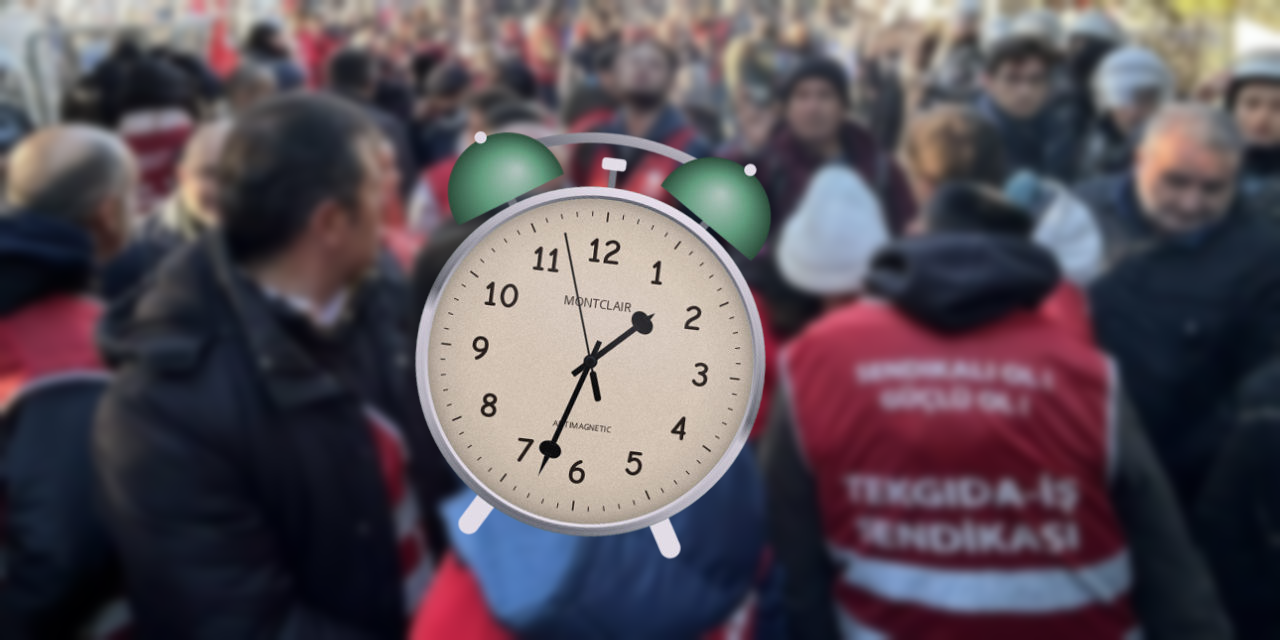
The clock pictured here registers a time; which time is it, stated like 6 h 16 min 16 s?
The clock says 1 h 32 min 57 s
